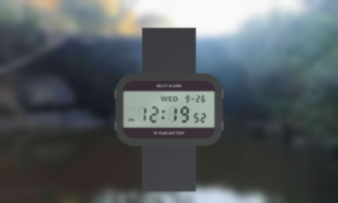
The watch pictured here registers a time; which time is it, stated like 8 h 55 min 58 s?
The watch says 12 h 19 min 52 s
